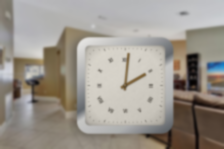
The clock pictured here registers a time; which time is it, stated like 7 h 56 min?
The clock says 2 h 01 min
